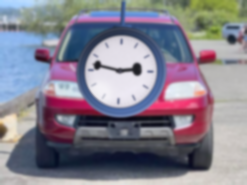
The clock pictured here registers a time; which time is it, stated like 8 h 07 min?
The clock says 2 h 47 min
